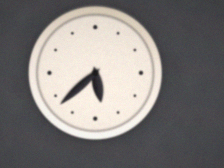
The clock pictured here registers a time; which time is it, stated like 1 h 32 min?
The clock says 5 h 38 min
